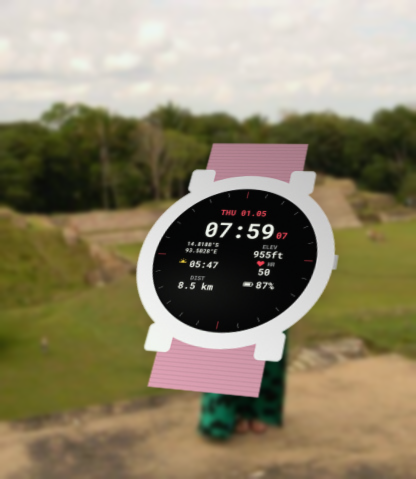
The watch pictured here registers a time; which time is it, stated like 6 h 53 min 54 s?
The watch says 7 h 59 min 07 s
